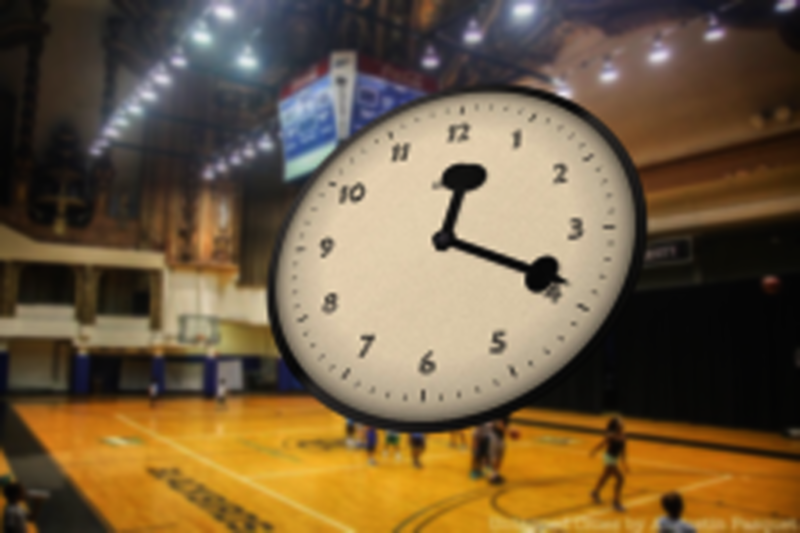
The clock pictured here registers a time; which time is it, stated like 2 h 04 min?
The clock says 12 h 19 min
